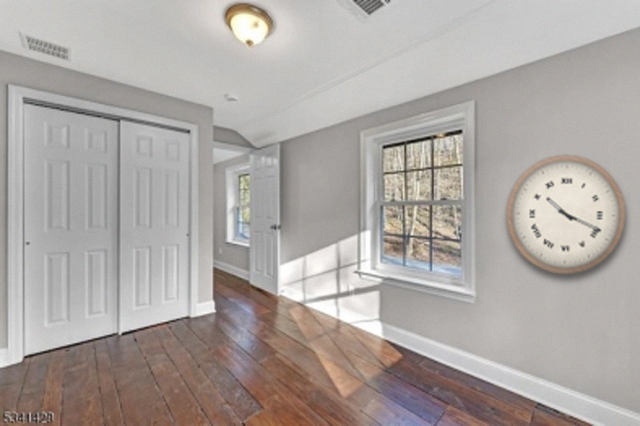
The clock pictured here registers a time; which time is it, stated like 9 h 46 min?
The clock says 10 h 19 min
